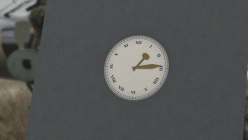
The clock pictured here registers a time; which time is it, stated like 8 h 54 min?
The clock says 1 h 14 min
